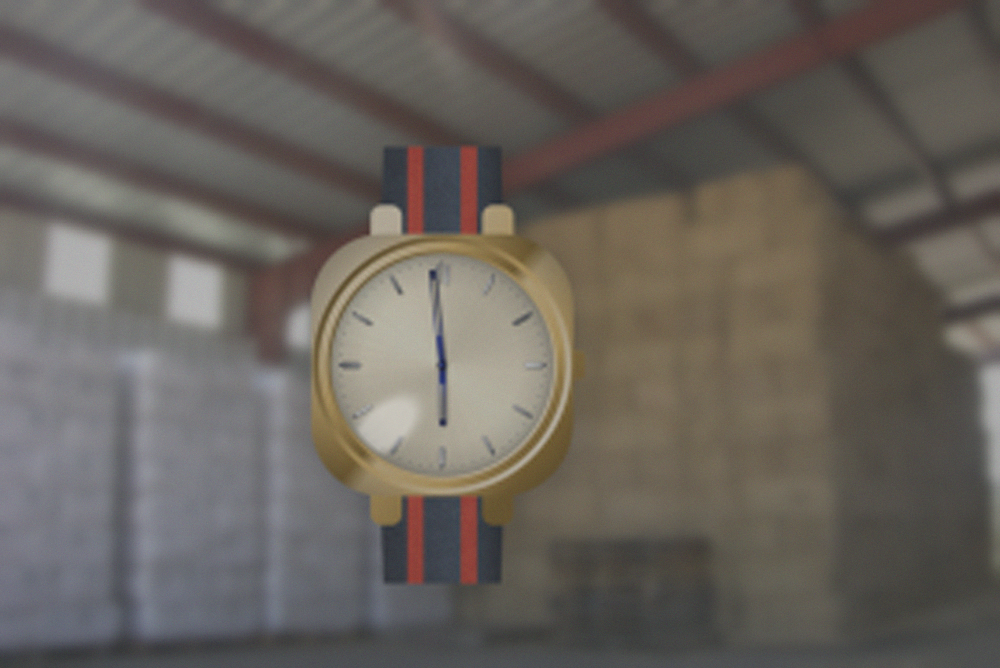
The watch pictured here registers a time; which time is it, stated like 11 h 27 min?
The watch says 5 h 59 min
